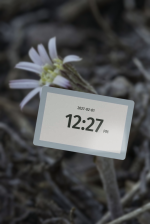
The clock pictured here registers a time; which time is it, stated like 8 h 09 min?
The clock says 12 h 27 min
